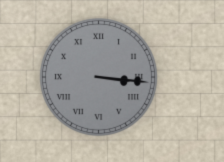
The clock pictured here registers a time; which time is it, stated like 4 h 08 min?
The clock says 3 h 16 min
